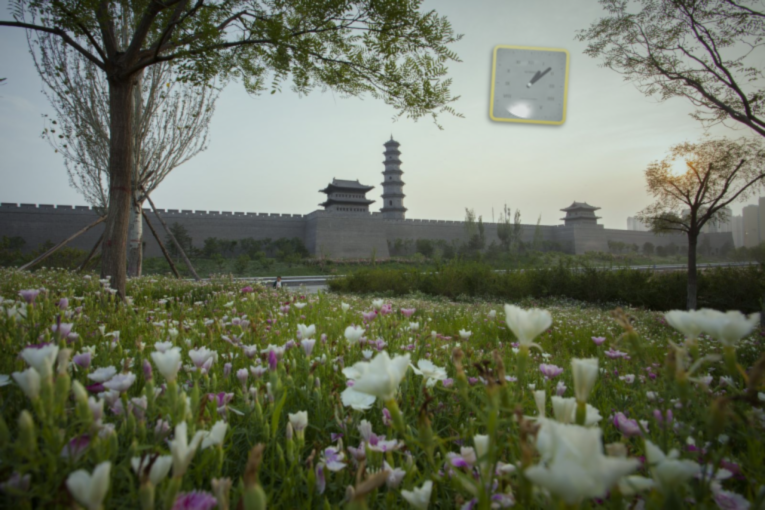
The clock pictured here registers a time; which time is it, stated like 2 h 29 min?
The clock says 1 h 08 min
